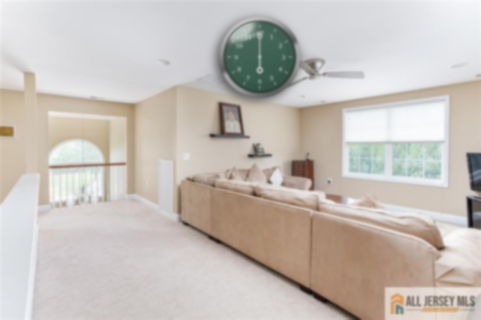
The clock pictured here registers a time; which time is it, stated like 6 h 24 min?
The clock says 6 h 00 min
